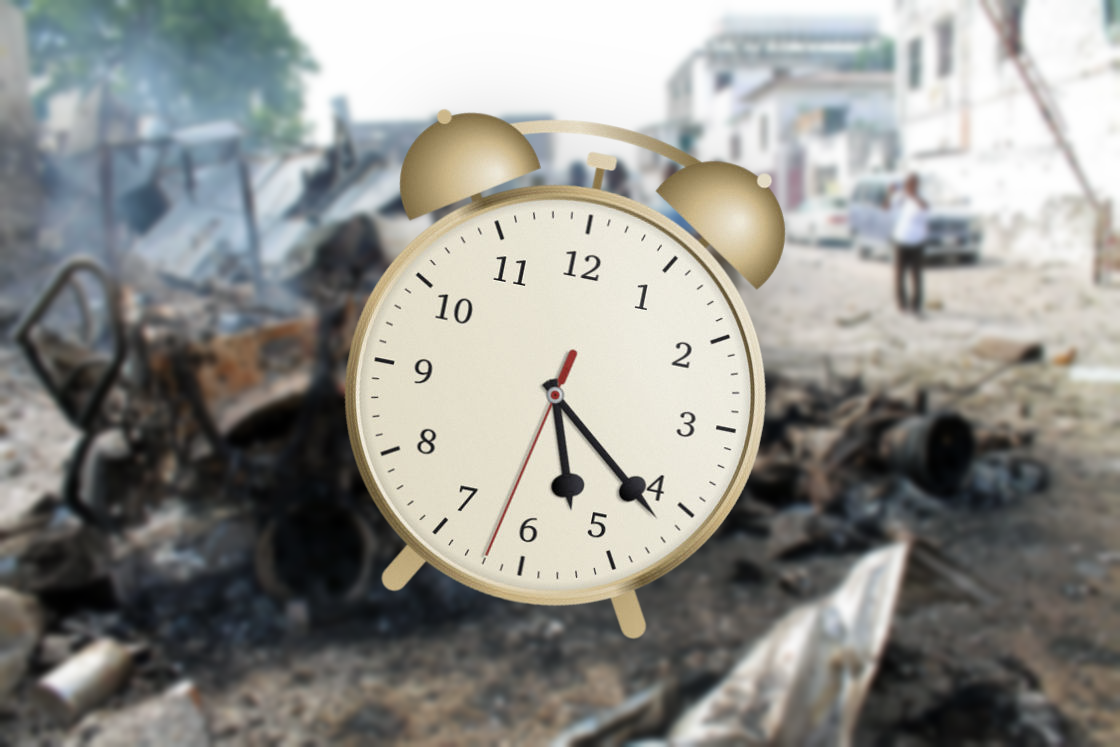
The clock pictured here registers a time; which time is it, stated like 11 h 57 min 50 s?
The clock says 5 h 21 min 32 s
